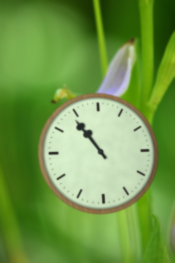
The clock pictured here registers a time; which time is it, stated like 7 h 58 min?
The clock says 10 h 54 min
